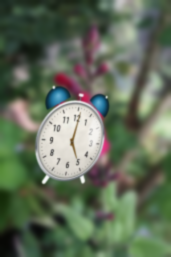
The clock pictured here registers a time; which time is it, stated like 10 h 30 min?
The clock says 5 h 01 min
